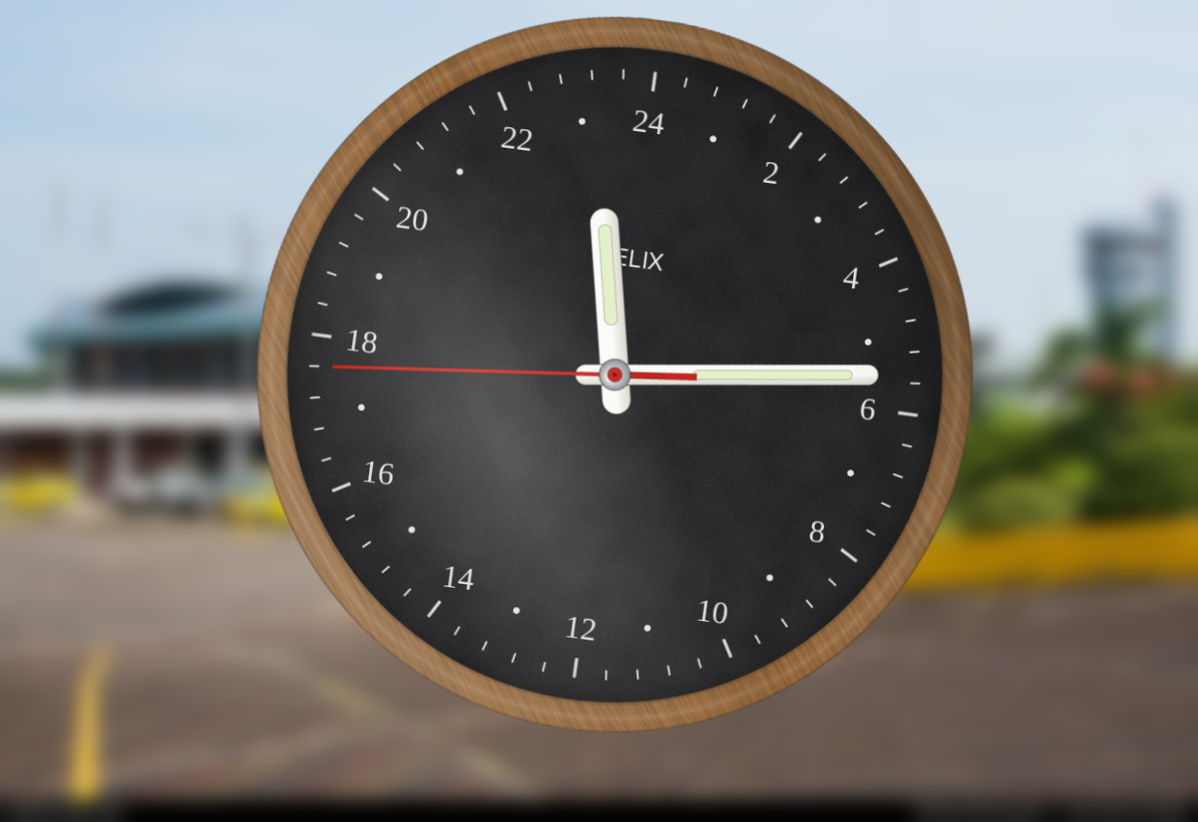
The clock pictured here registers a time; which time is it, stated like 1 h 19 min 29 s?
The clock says 23 h 13 min 44 s
